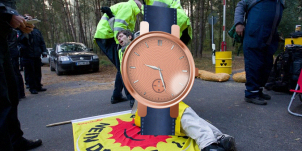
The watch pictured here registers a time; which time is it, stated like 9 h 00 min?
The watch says 9 h 27 min
